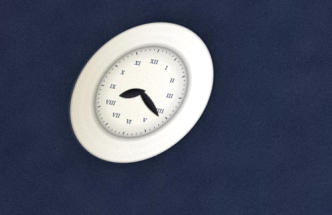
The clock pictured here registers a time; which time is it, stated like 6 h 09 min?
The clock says 8 h 21 min
